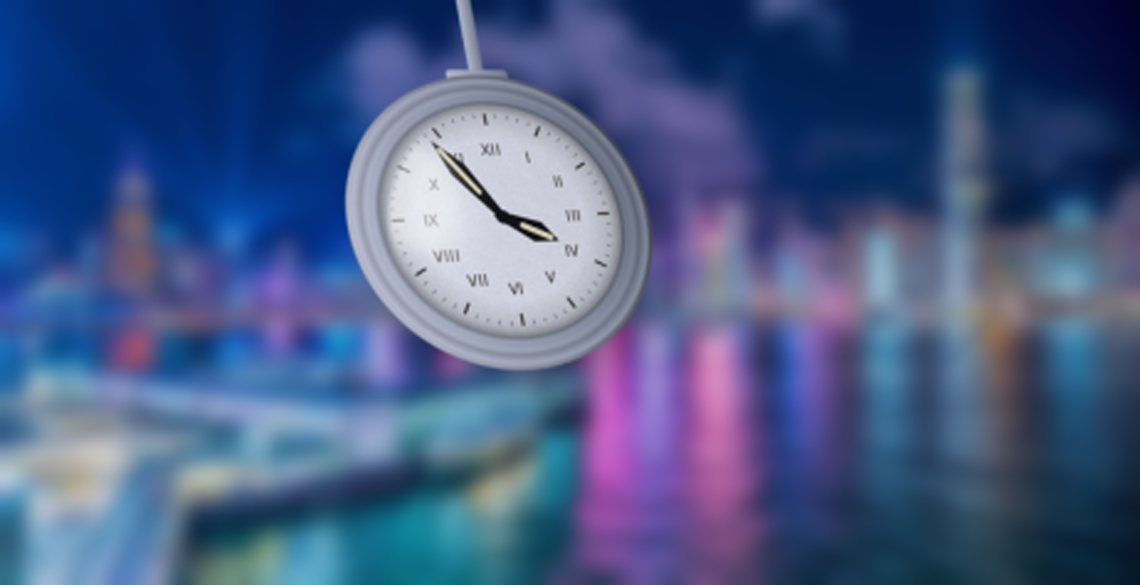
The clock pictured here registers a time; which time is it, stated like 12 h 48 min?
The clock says 3 h 54 min
